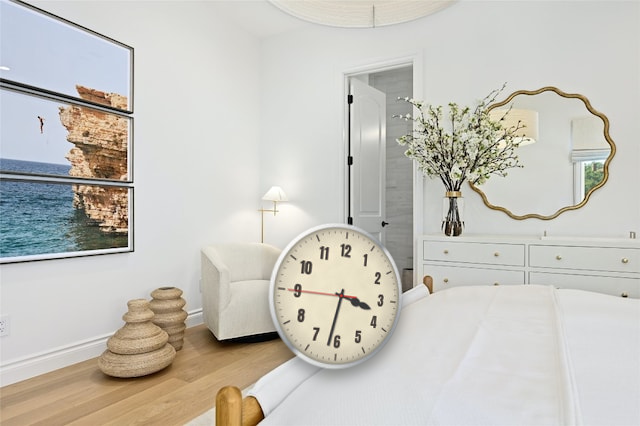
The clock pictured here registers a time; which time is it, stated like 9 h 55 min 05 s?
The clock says 3 h 31 min 45 s
